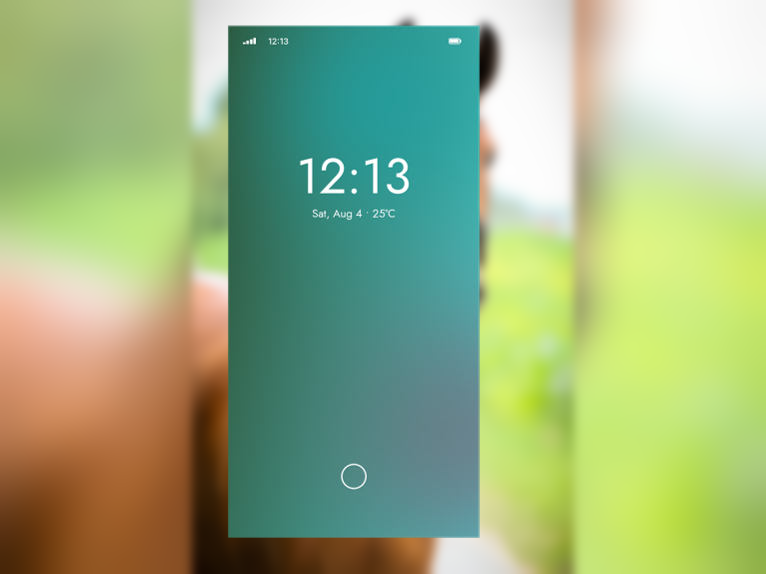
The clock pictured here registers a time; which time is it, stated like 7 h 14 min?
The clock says 12 h 13 min
